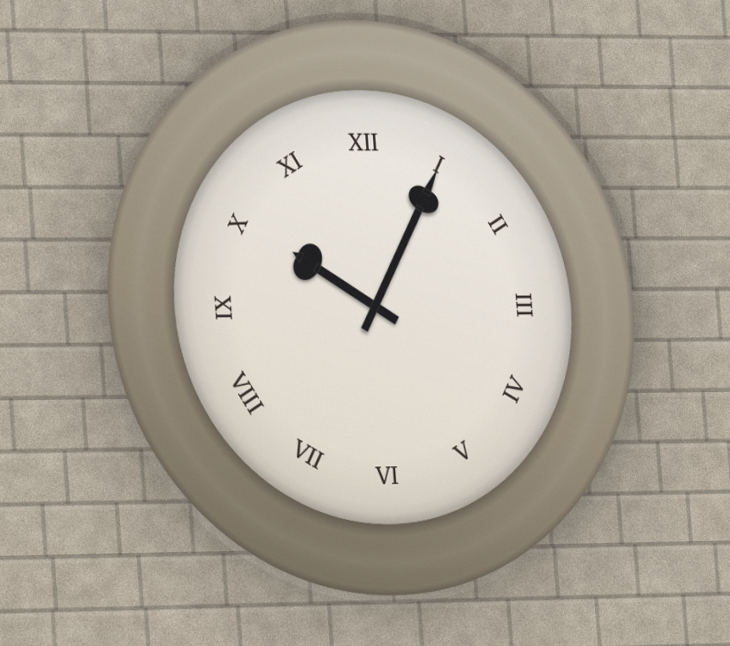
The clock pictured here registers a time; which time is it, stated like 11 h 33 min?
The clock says 10 h 05 min
